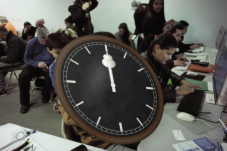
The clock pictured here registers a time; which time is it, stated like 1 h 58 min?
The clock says 12 h 00 min
